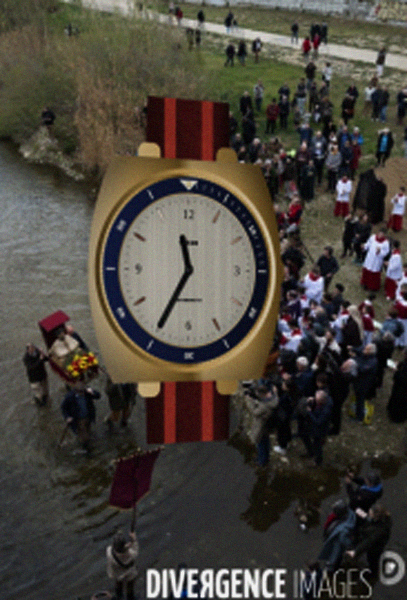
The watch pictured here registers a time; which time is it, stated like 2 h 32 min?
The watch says 11 h 35 min
